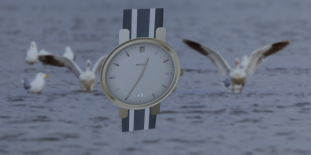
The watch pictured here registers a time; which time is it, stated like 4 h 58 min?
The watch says 12 h 35 min
